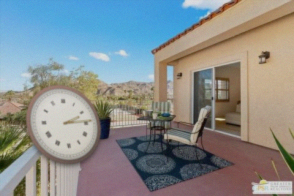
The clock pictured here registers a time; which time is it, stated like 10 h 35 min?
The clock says 2 h 14 min
